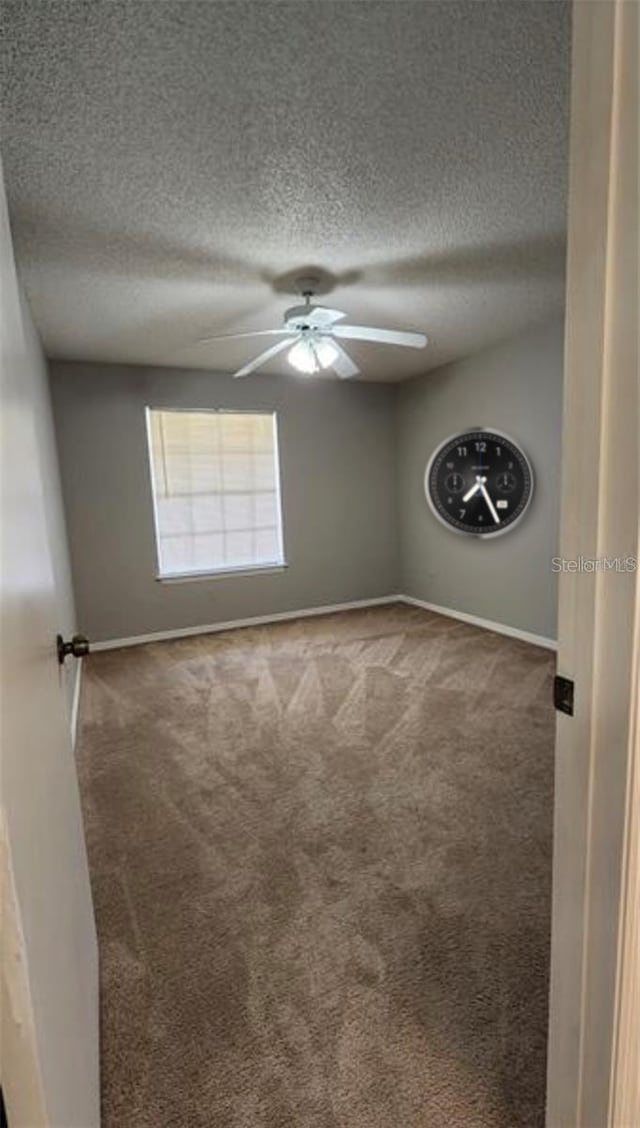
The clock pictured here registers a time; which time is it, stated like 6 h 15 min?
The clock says 7 h 26 min
